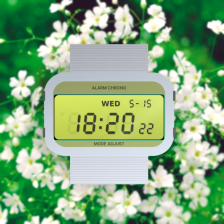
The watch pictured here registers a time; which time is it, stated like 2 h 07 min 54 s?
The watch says 18 h 20 min 22 s
